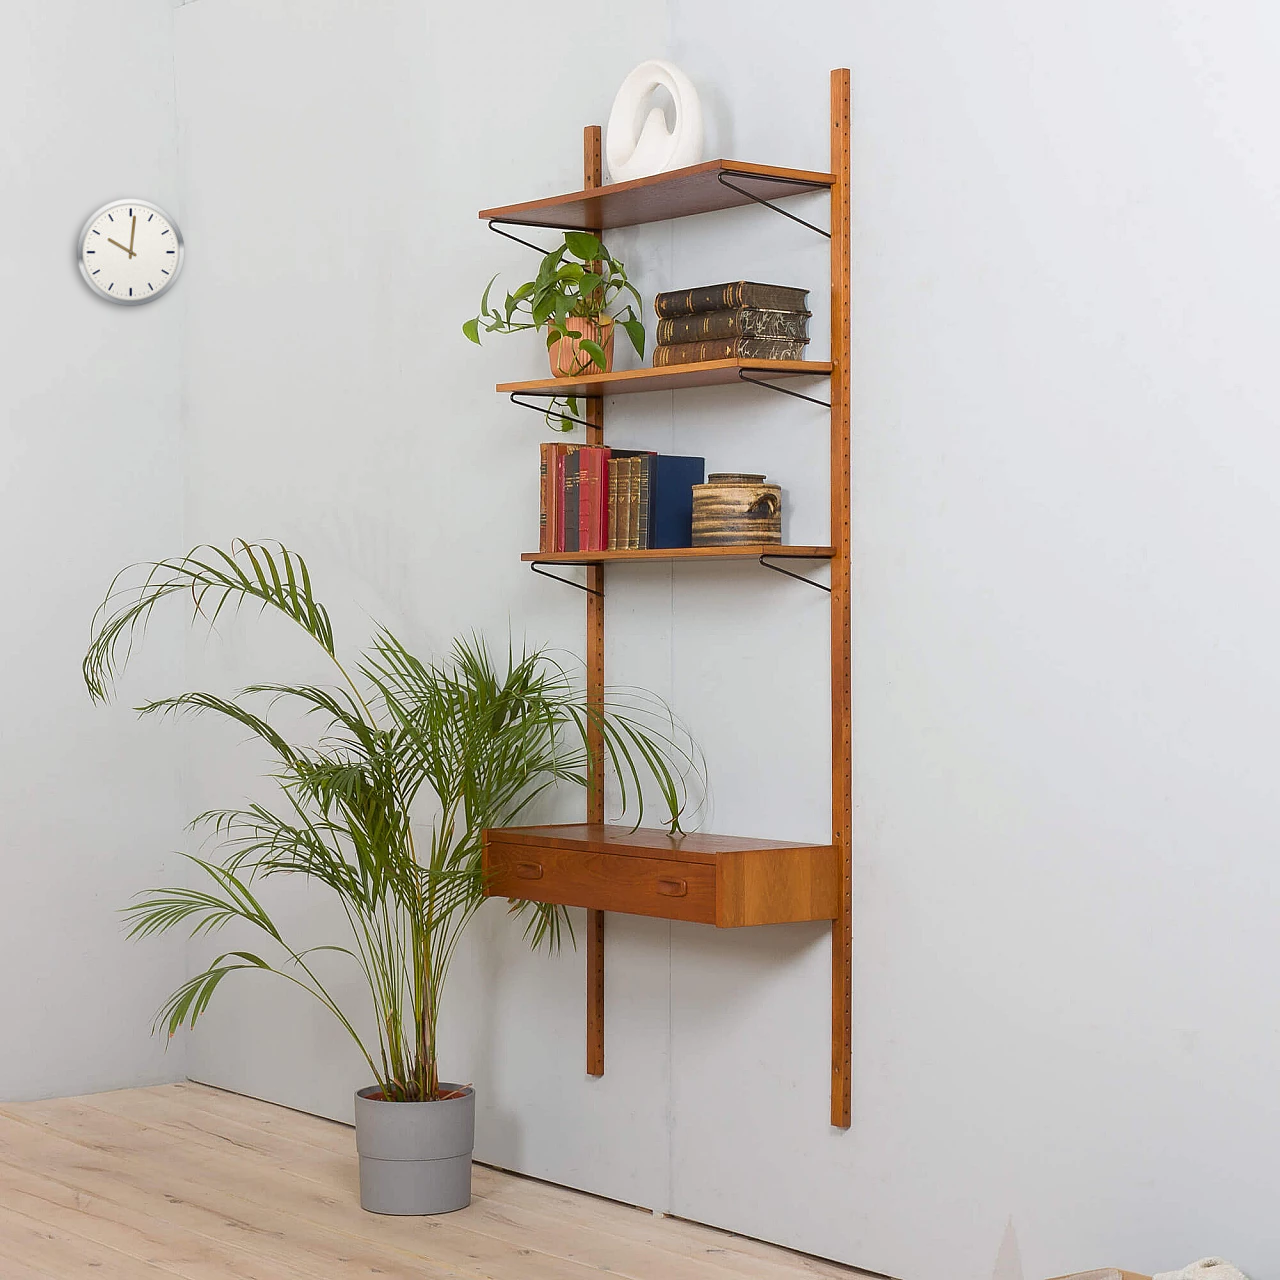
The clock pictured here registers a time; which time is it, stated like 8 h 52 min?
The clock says 10 h 01 min
